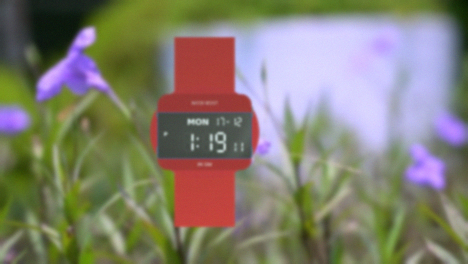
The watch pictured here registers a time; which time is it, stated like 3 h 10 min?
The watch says 1 h 19 min
